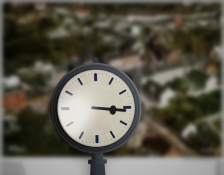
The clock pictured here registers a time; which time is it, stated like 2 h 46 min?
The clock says 3 h 16 min
